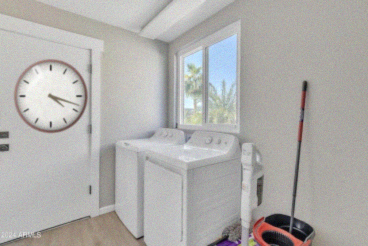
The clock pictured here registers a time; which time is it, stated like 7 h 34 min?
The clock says 4 h 18 min
